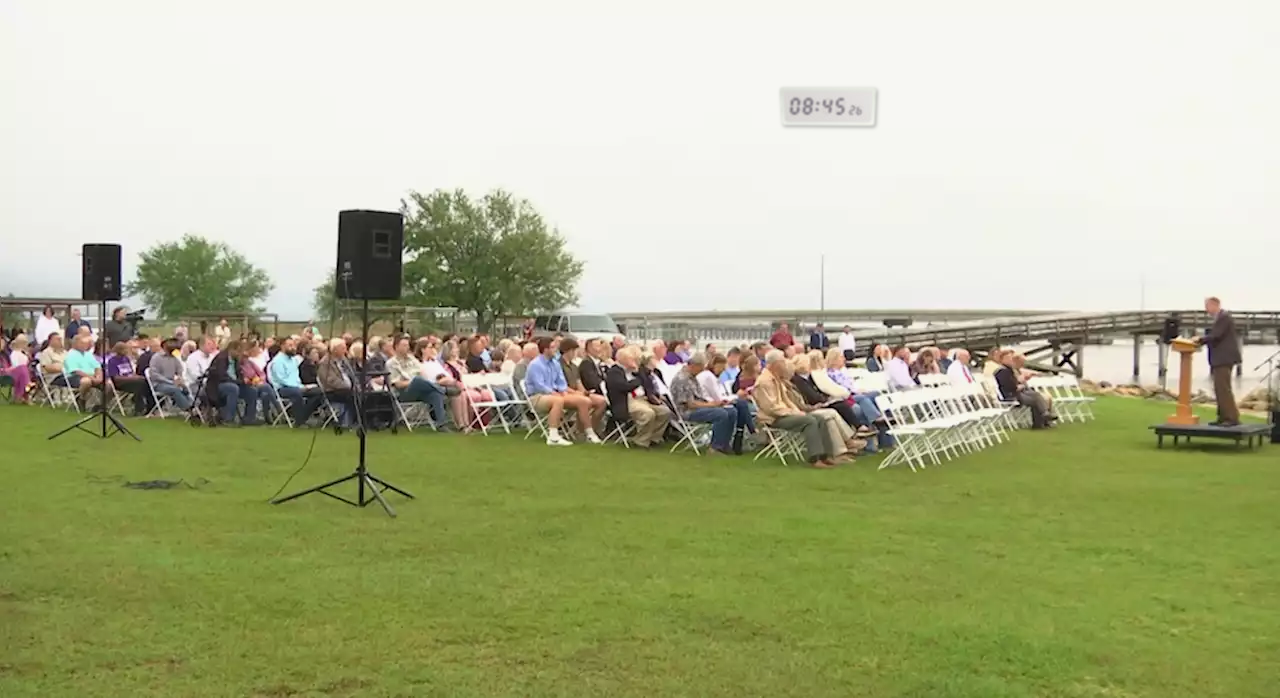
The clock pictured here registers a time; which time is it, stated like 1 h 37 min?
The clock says 8 h 45 min
